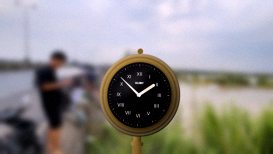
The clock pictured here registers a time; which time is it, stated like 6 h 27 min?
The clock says 1 h 52 min
